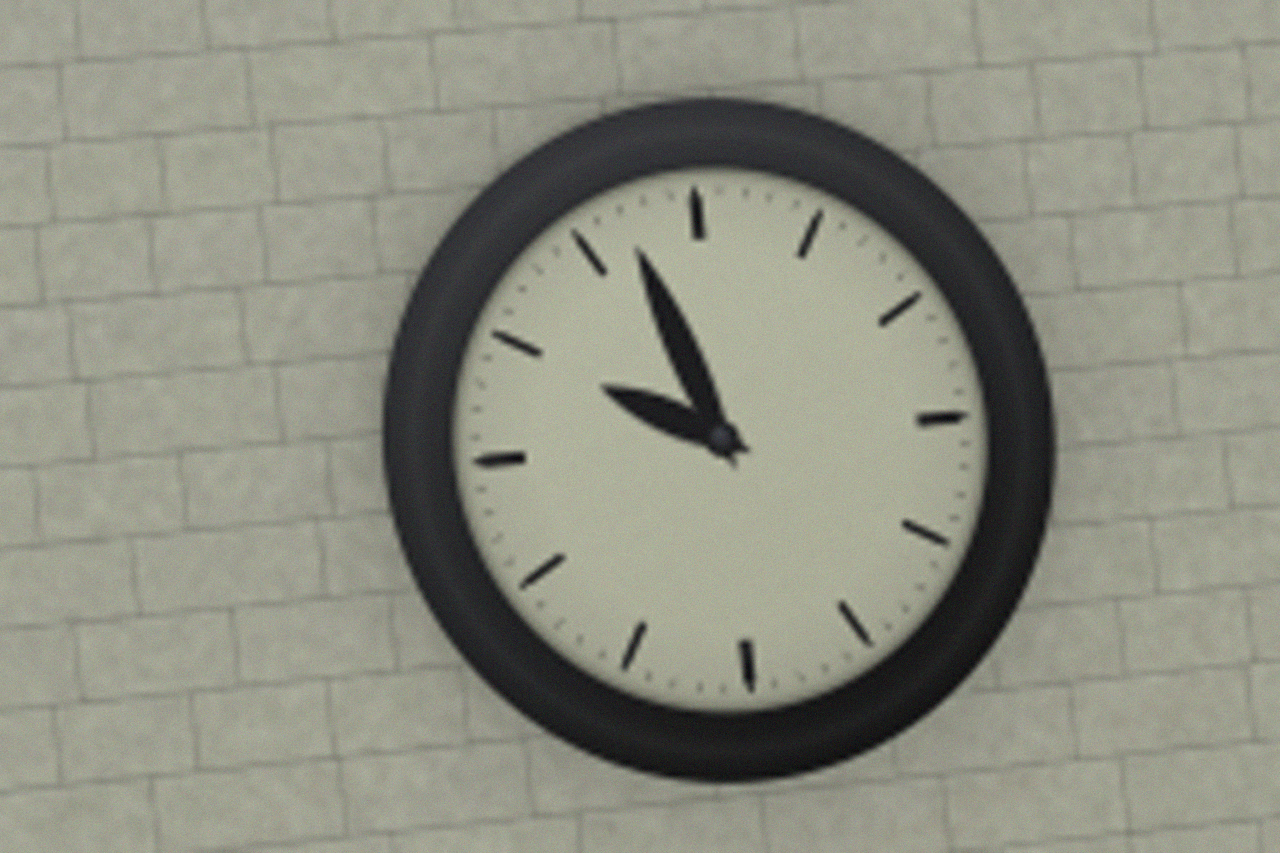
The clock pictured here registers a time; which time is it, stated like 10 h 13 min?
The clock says 9 h 57 min
